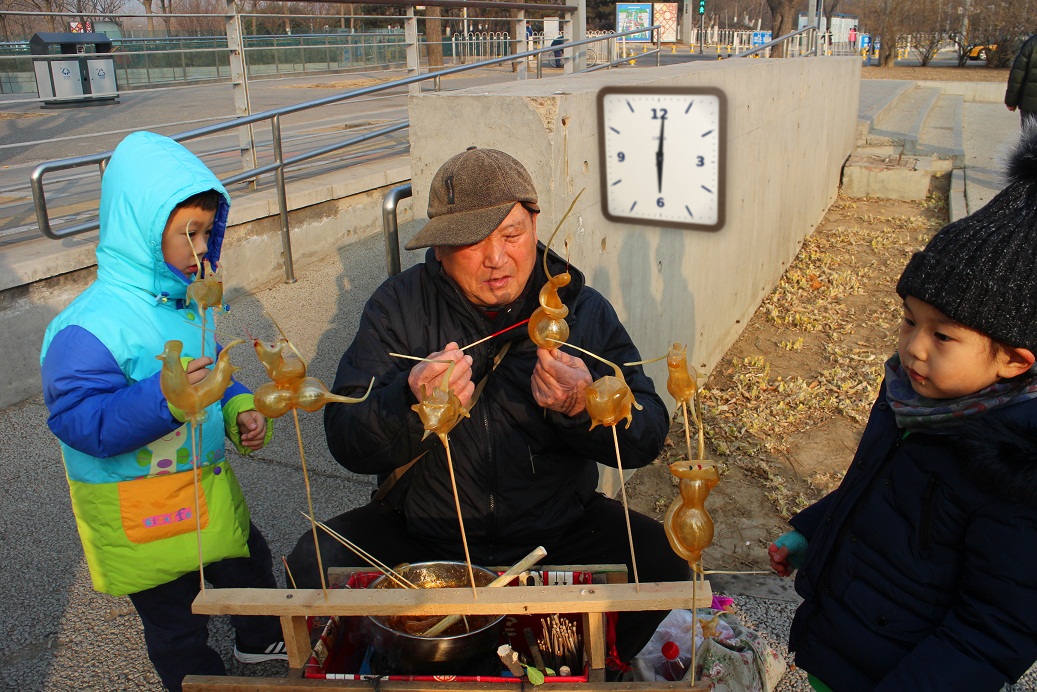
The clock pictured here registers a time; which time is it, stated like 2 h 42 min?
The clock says 6 h 01 min
